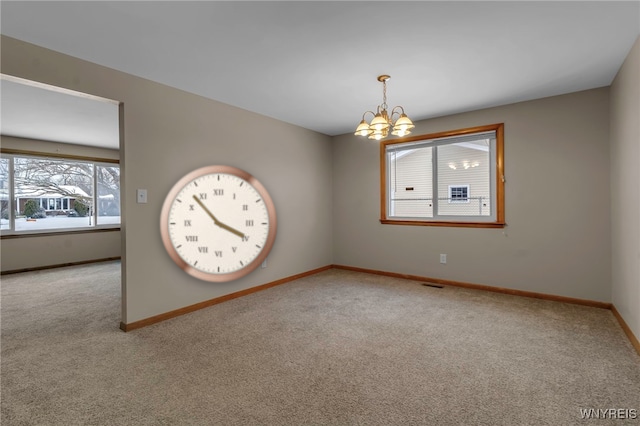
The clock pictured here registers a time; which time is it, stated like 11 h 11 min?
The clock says 3 h 53 min
